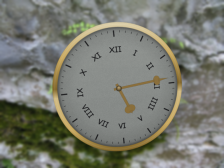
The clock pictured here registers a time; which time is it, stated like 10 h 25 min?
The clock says 5 h 14 min
